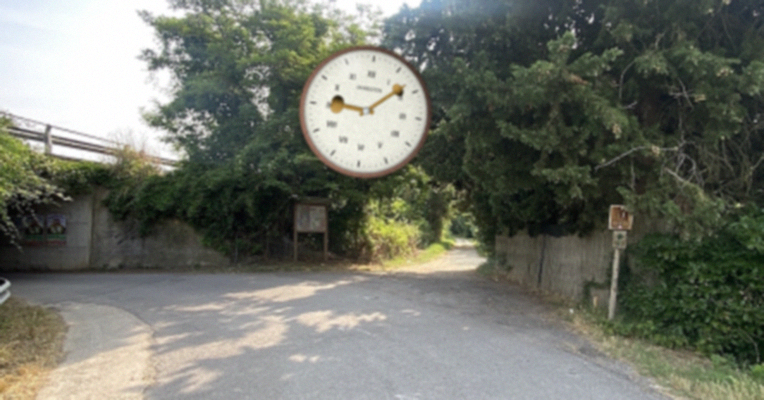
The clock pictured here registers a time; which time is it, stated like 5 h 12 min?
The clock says 9 h 08 min
